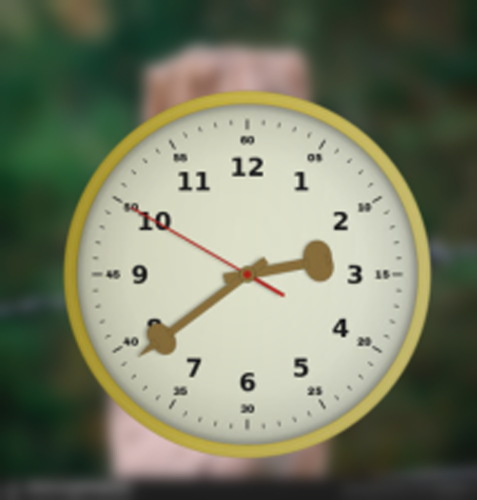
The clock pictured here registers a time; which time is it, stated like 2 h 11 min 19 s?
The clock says 2 h 38 min 50 s
